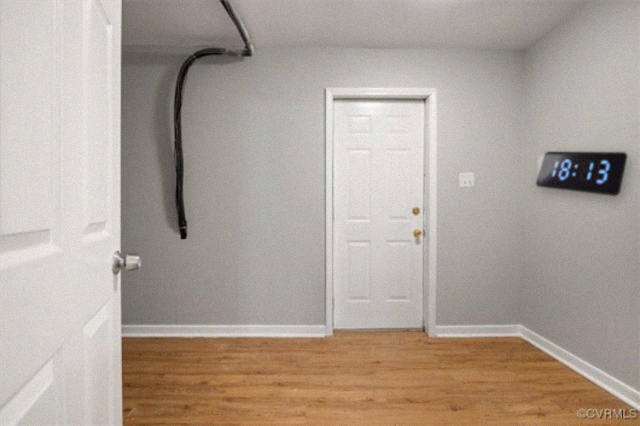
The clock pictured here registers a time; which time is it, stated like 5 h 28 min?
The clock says 18 h 13 min
